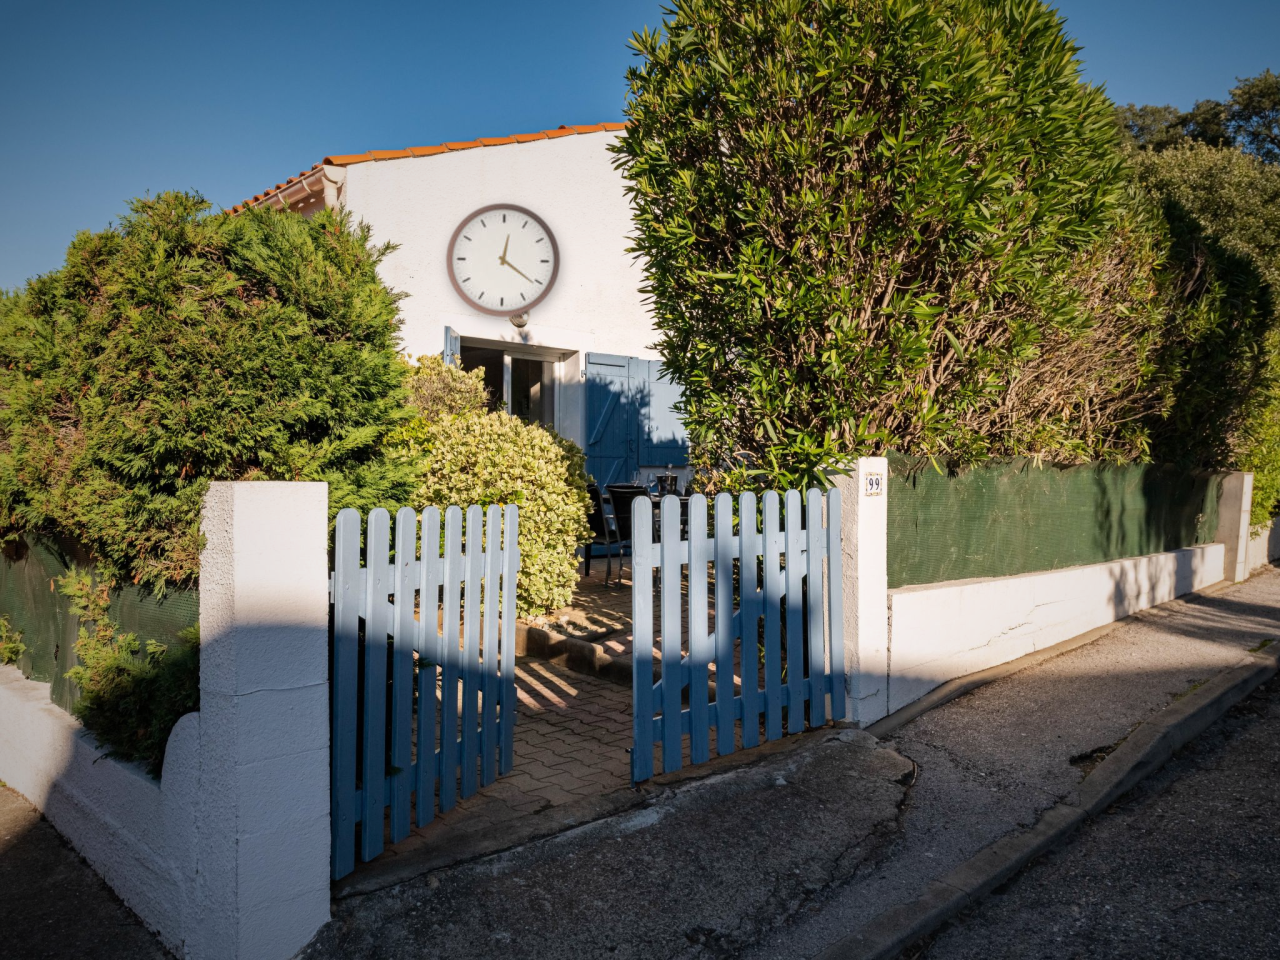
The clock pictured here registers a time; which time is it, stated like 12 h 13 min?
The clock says 12 h 21 min
